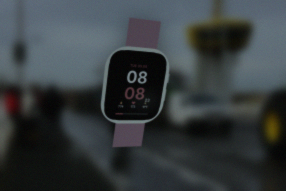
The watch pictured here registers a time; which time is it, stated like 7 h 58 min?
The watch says 8 h 08 min
